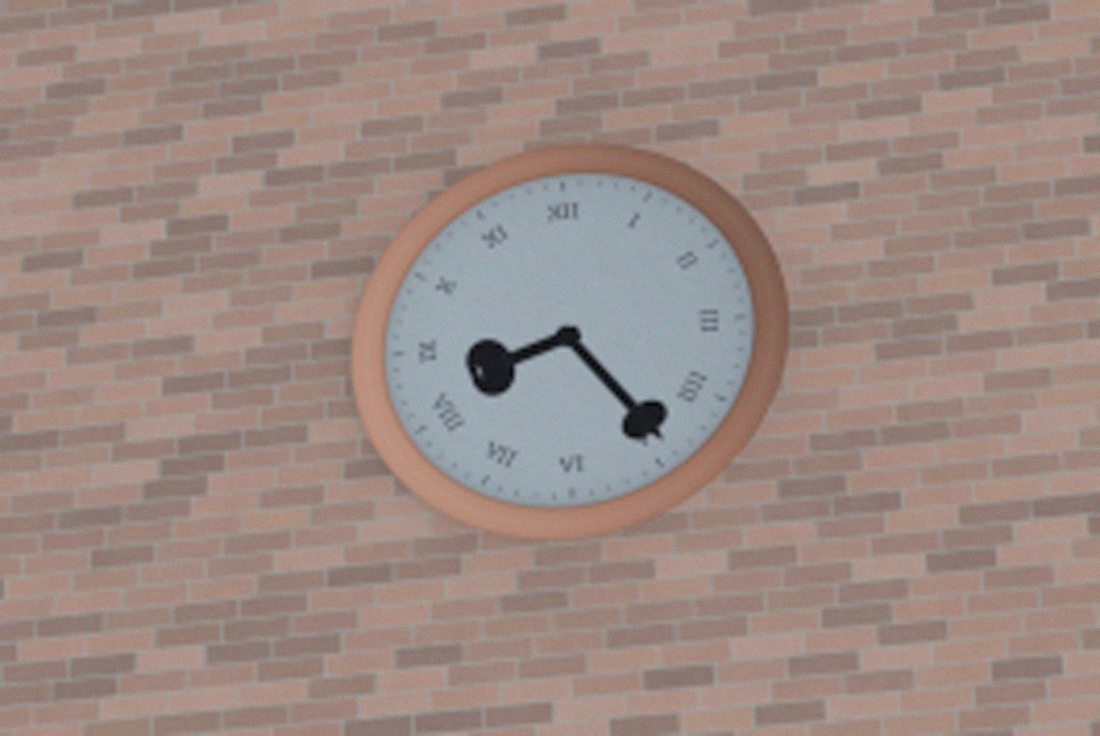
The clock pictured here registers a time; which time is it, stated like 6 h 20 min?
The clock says 8 h 24 min
